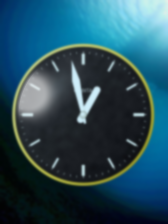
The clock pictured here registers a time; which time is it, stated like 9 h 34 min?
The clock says 12 h 58 min
